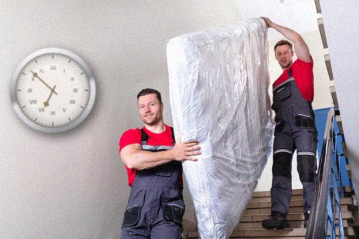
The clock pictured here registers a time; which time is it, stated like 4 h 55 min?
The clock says 6 h 52 min
